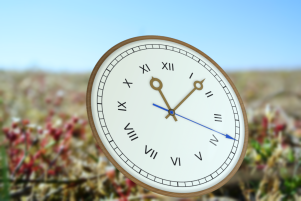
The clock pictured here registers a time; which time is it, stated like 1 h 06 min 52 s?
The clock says 11 h 07 min 18 s
